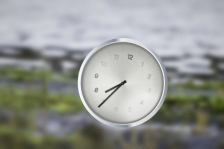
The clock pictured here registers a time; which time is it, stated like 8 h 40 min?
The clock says 7 h 35 min
